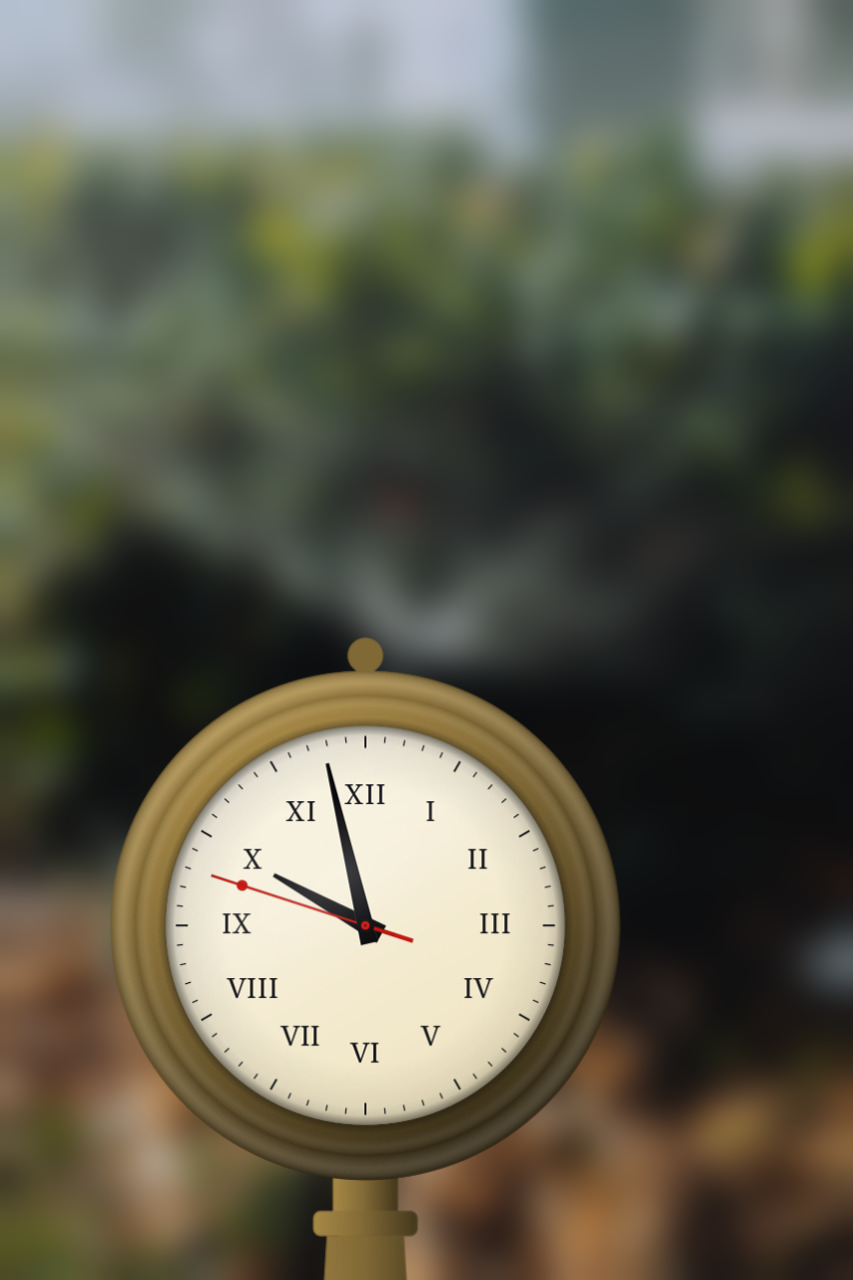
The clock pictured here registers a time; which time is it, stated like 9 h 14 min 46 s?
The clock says 9 h 57 min 48 s
